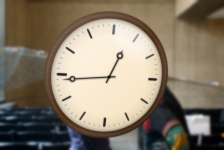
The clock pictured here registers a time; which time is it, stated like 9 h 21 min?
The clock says 12 h 44 min
